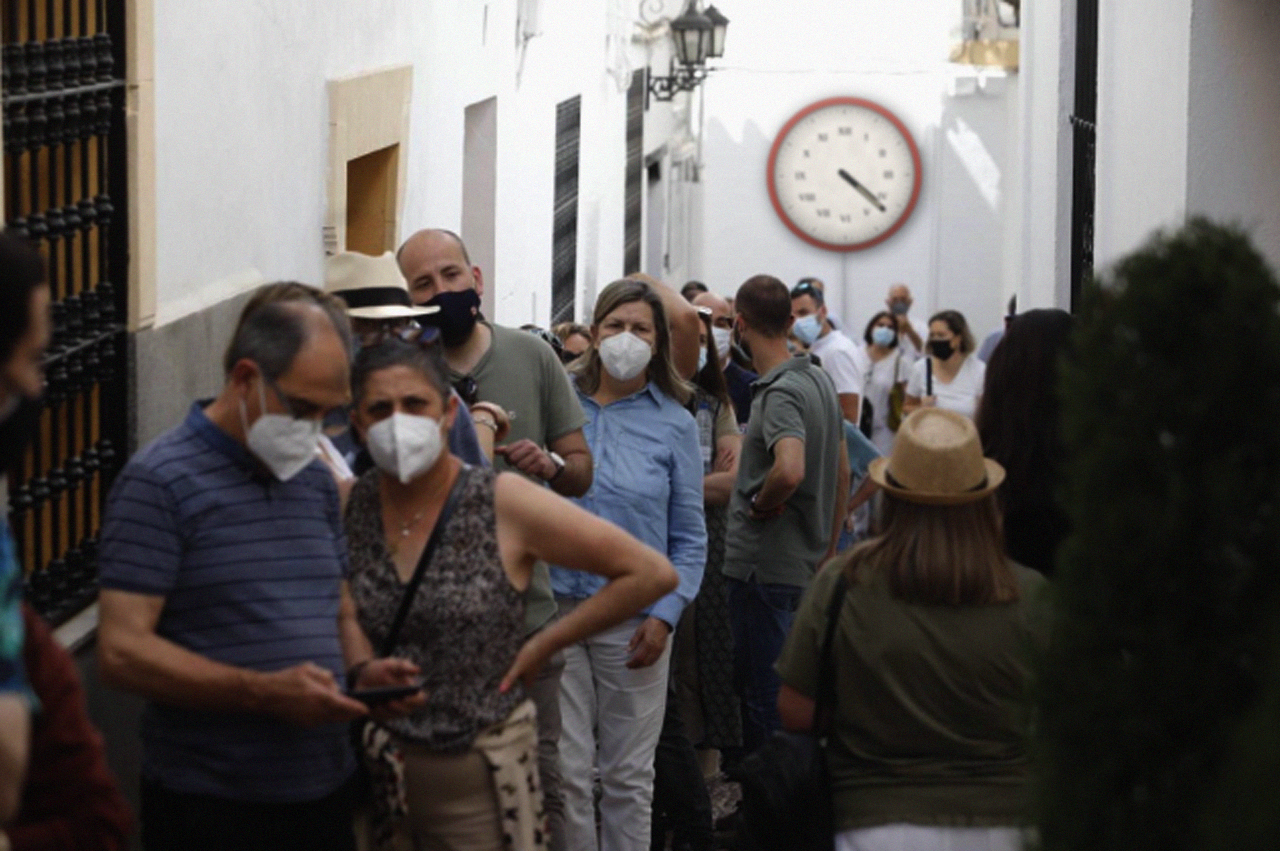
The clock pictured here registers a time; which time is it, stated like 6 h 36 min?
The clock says 4 h 22 min
